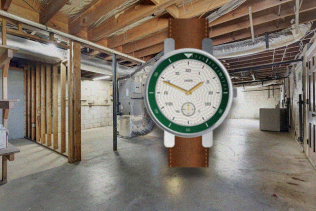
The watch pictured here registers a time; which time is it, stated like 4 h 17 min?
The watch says 1 h 49 min
